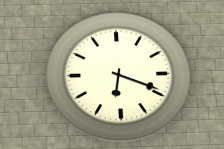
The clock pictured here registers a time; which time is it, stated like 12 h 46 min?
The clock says 6 h 19 min
